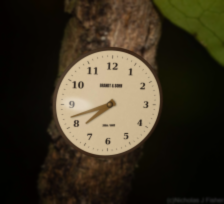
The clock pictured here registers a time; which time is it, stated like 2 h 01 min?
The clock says 7 h 42 min
